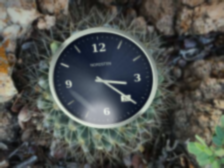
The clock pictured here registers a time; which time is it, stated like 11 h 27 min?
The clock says 3 h 22 min
